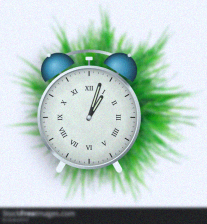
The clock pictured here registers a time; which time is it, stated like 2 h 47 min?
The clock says 1 h 03 min
